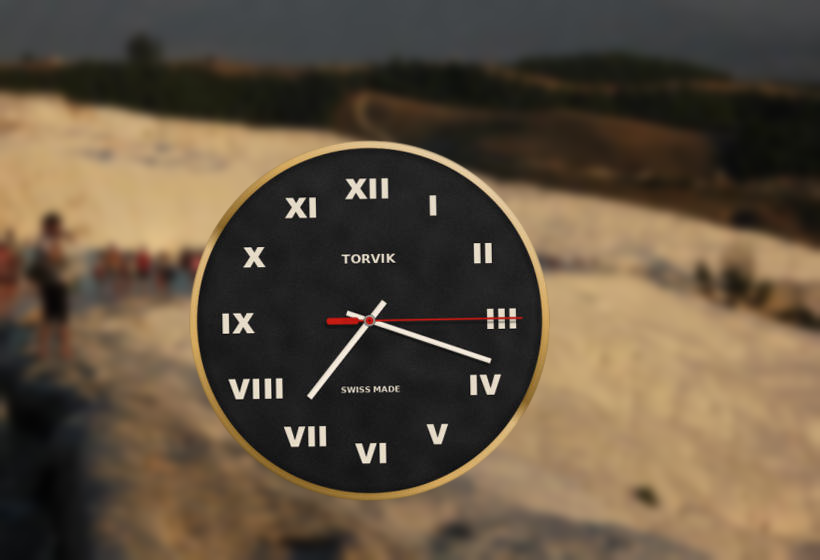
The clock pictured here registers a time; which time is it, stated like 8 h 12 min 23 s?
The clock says 7 h 18 min 15 s
